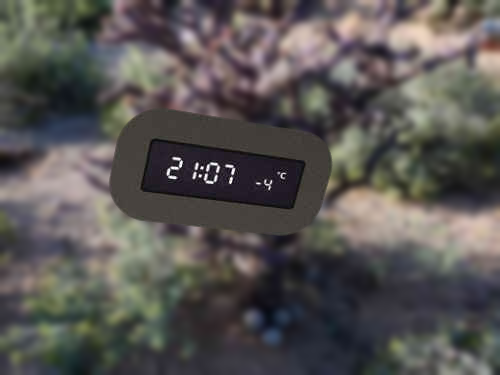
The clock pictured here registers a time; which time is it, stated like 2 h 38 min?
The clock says 21 h 07 min
